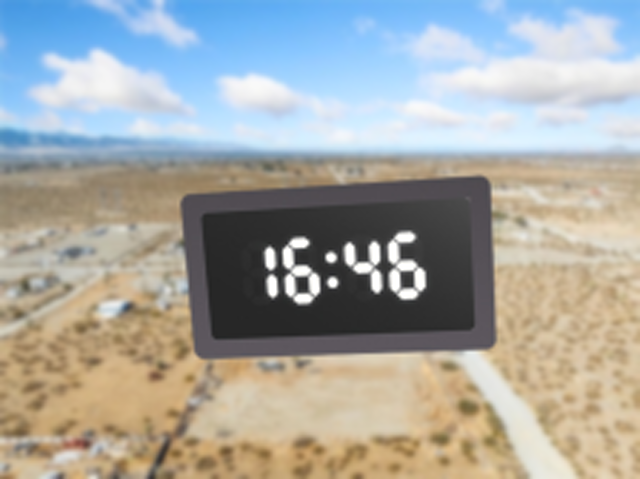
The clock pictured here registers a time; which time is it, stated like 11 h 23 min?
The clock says 16 h 46 min
